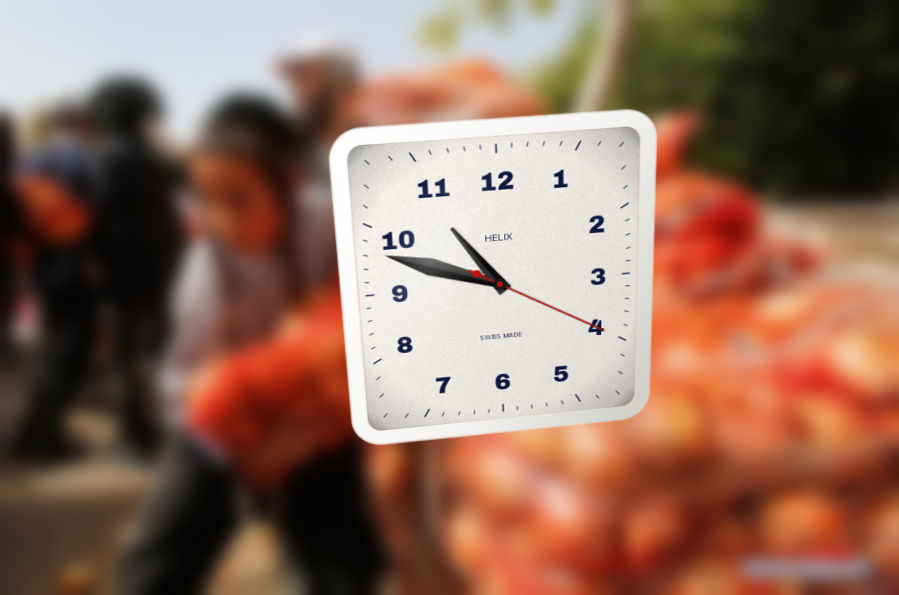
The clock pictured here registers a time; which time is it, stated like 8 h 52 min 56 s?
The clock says 10 h 48 min 20 s
